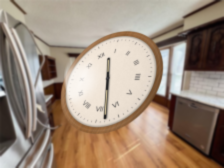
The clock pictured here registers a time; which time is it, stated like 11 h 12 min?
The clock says 12 h 33 min
